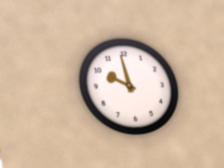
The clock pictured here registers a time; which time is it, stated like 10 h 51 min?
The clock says 9 h 59 min
